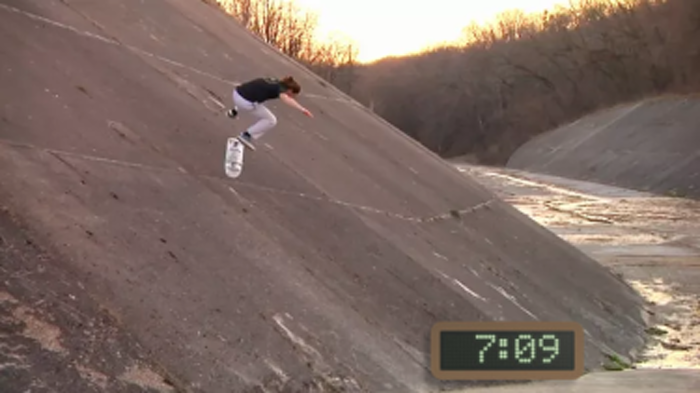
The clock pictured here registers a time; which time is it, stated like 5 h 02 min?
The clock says 7 h 09 min
